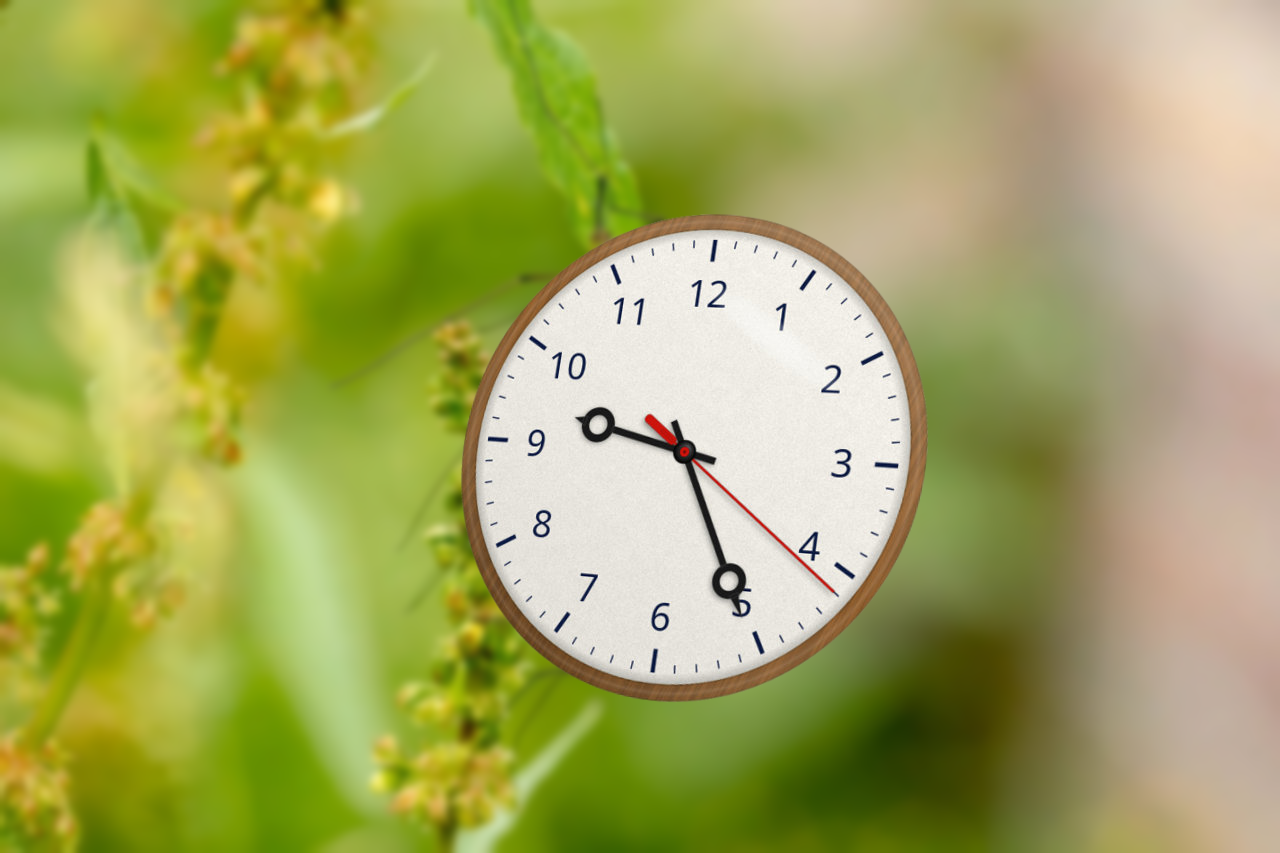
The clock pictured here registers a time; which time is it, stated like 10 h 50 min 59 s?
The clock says 9 h 25 min 21 s
